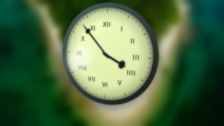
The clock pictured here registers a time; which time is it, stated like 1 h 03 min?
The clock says 3 h 53 min
